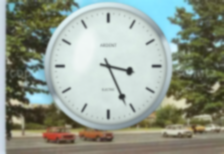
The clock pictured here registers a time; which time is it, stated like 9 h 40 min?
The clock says 3 h 26 min
